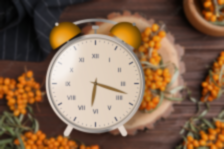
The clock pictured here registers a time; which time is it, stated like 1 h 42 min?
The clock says 6 h 18 min
